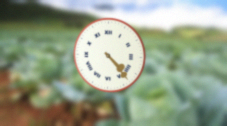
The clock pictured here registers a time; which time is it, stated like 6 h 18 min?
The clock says 4 h 23 min
